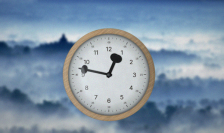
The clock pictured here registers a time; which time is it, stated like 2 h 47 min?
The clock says 12 h 47 min
